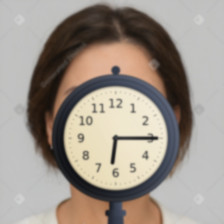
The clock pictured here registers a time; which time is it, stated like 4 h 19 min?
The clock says 6 h 15 min
